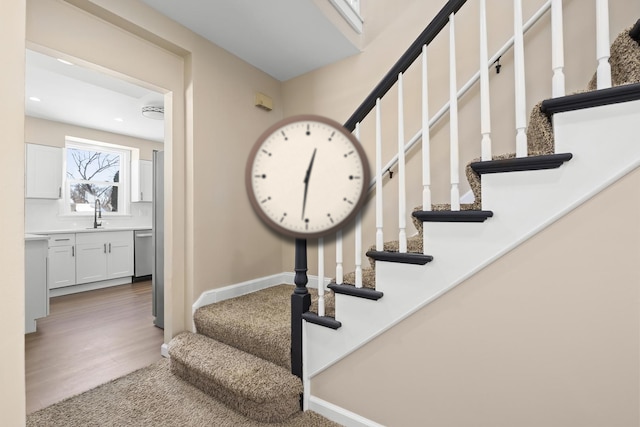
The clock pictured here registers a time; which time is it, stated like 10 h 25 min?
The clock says 12 h 31 min
